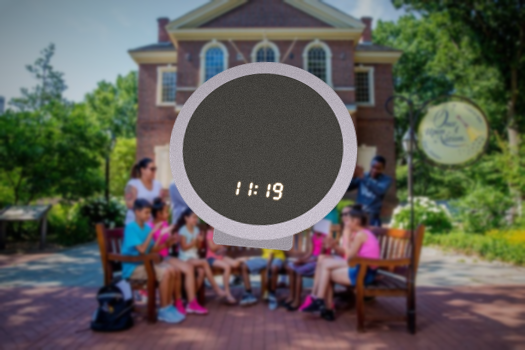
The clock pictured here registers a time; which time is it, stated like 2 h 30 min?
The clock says 11 h 19 min
